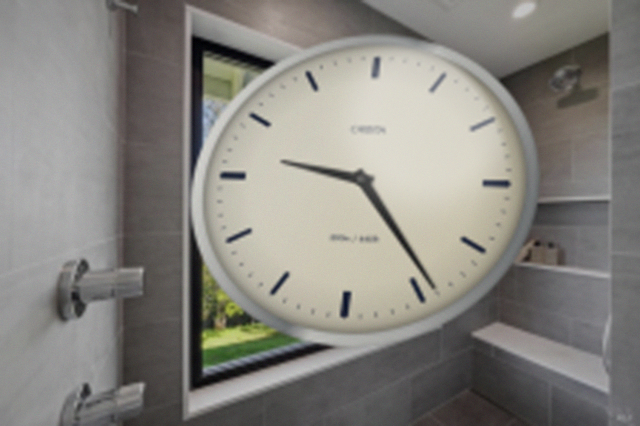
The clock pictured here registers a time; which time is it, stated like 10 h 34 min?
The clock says 9 h 24 min
